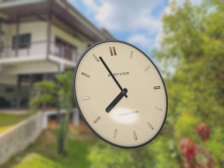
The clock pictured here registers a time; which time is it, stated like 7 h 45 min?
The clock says 7 h 56 min
